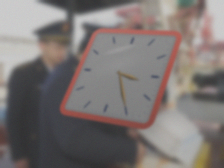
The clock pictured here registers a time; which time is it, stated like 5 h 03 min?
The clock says 3 h 25 min
